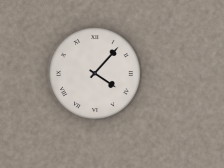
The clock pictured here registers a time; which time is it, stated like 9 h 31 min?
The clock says 4 h 07 min
